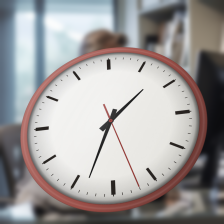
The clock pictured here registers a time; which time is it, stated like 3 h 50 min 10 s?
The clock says 1 h 33 min 27 s
